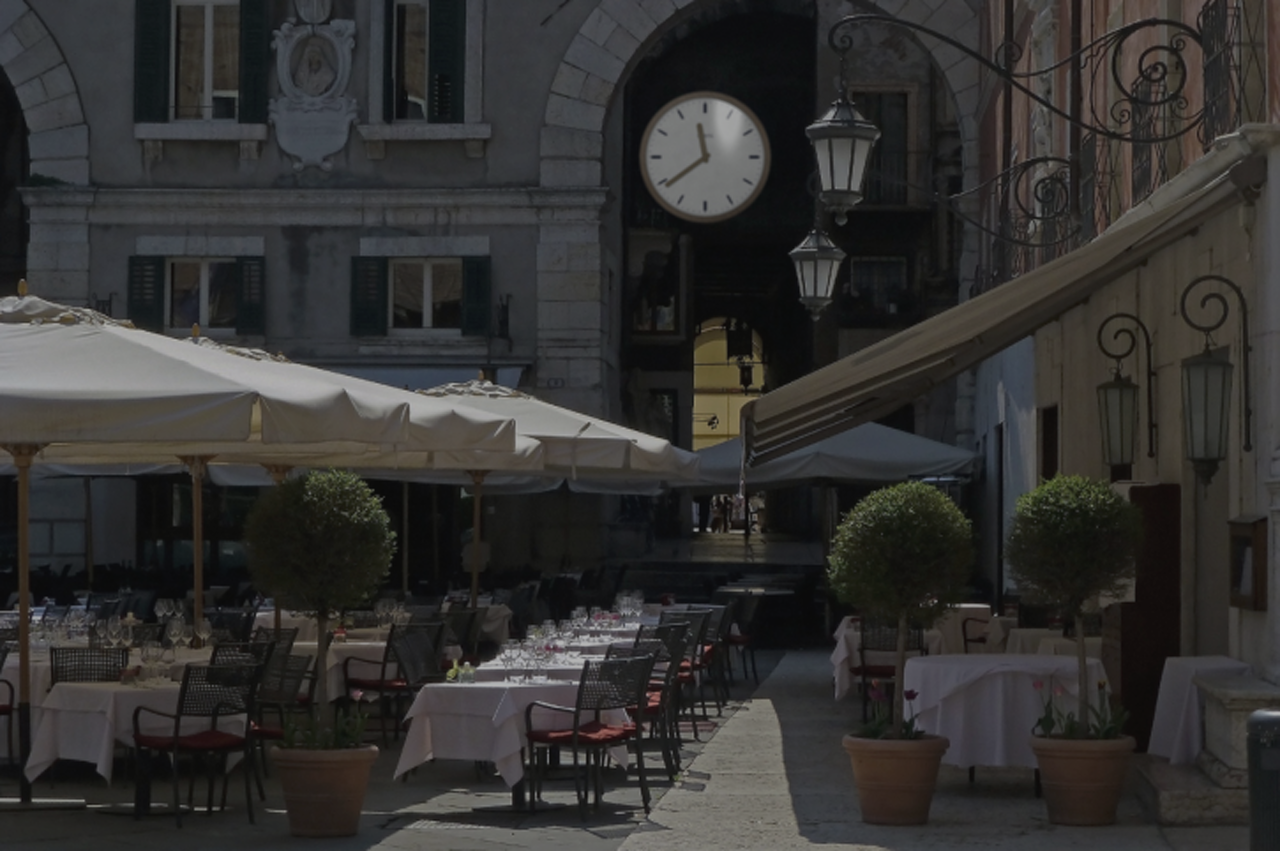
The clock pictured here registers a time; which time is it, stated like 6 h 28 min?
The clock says 11 h 39 min
